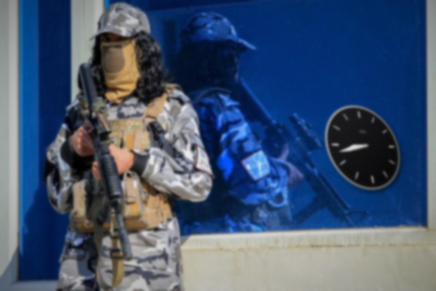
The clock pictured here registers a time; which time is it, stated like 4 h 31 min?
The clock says 8 h 43 min
